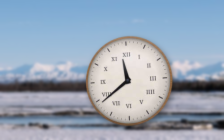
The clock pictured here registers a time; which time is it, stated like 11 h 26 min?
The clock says 11 h 39 min
